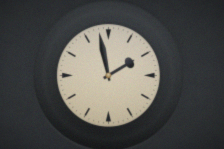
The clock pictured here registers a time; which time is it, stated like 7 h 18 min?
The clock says 1 h 58 min
